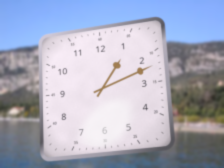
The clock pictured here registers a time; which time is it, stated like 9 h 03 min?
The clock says 1 h 12 min
